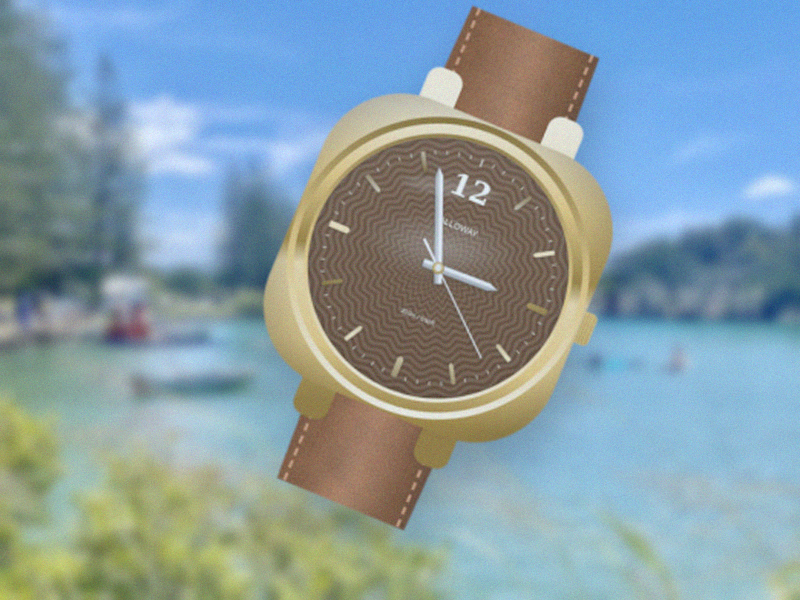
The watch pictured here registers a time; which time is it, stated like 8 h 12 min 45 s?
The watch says 2 h 56 min 22 s
